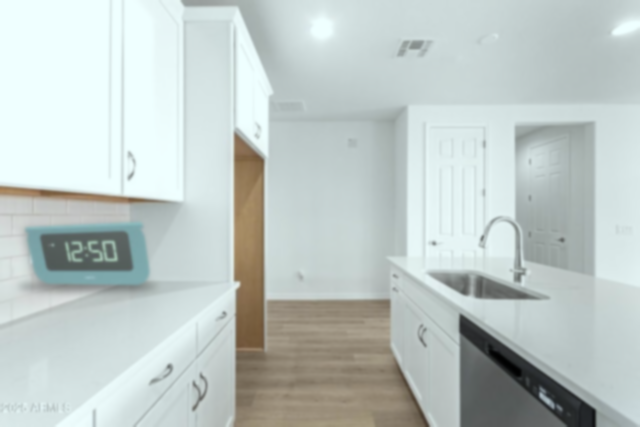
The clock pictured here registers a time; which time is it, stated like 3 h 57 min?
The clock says 12 h 50 min
